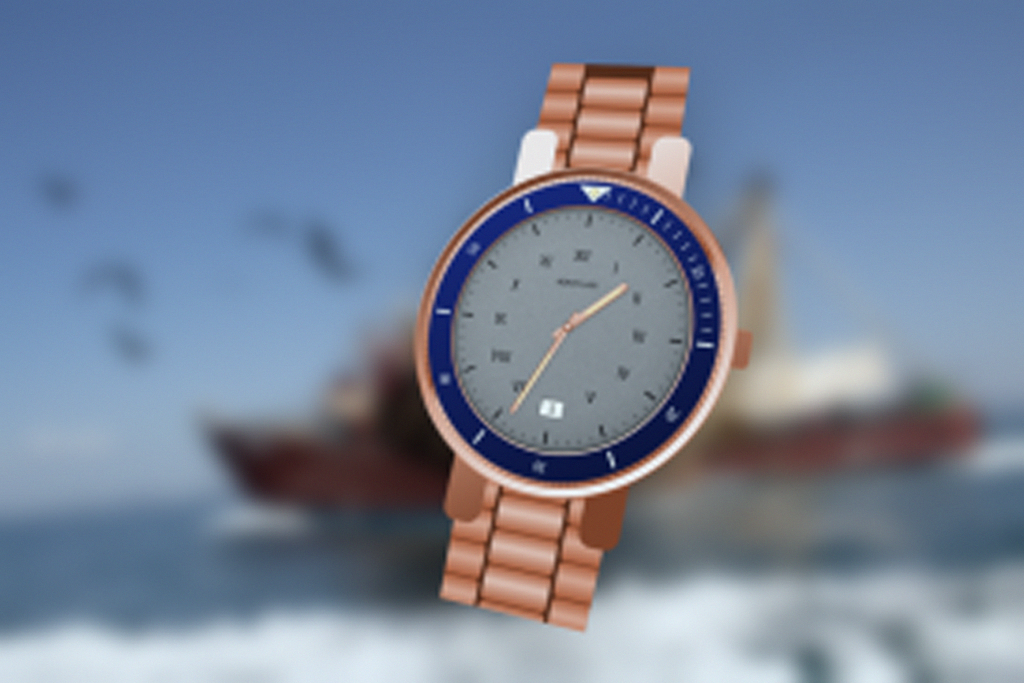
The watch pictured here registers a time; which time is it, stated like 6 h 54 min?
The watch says 1 h 34 min
